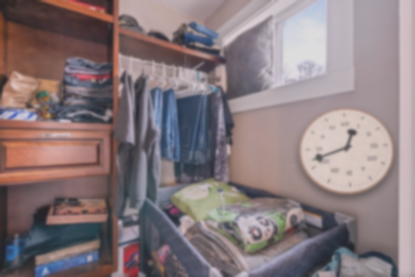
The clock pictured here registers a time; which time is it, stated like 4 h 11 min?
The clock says 12 h 42 min
